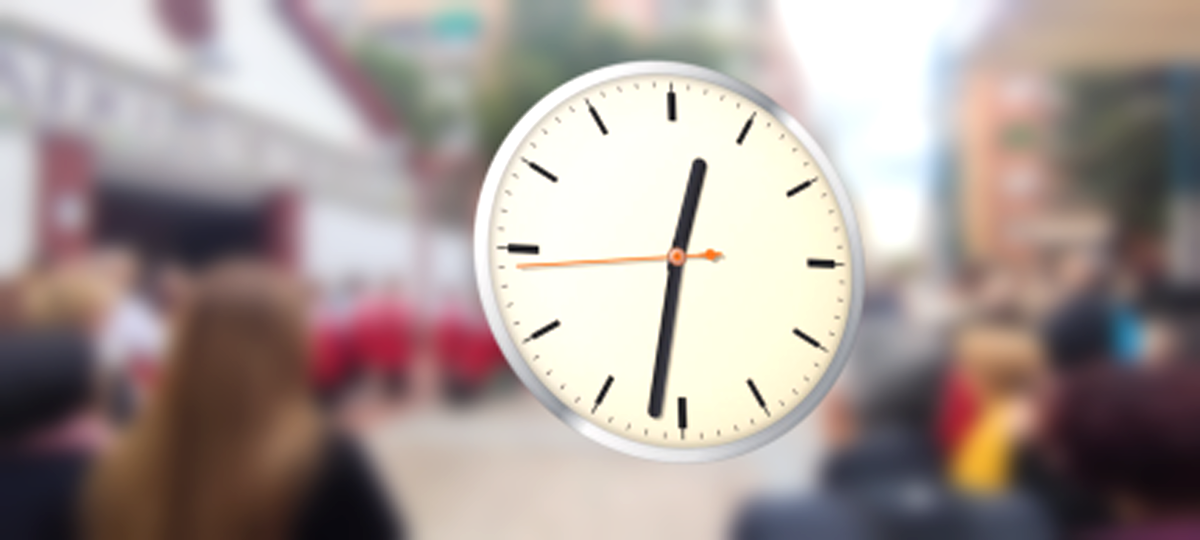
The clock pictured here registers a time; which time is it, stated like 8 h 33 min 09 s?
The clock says 12 h 31 min 44 s
